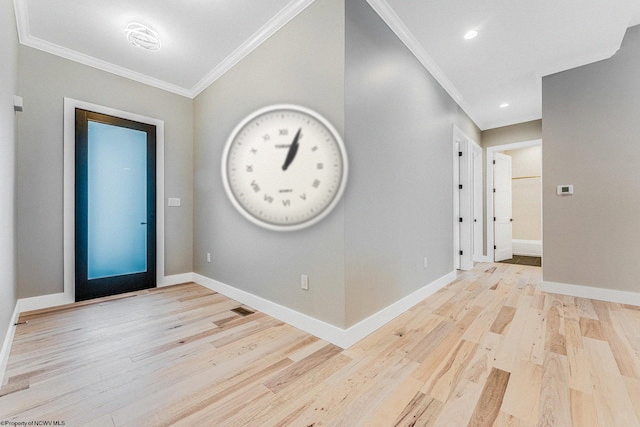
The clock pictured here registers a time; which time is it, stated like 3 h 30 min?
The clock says 1 h 04 min
